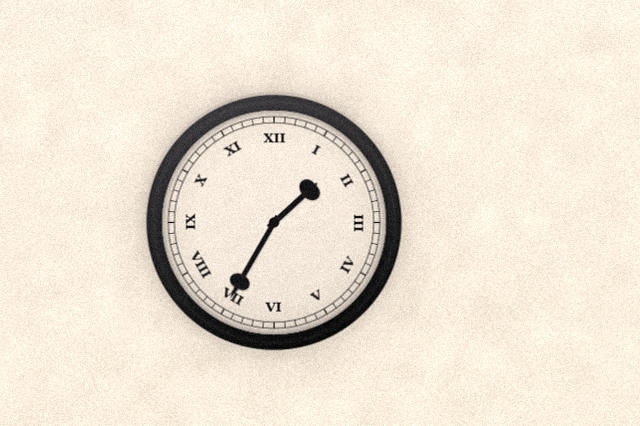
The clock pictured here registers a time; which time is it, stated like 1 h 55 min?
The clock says 1 h 35 min
